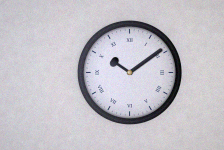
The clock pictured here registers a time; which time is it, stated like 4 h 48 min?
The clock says 10 h 09 min
